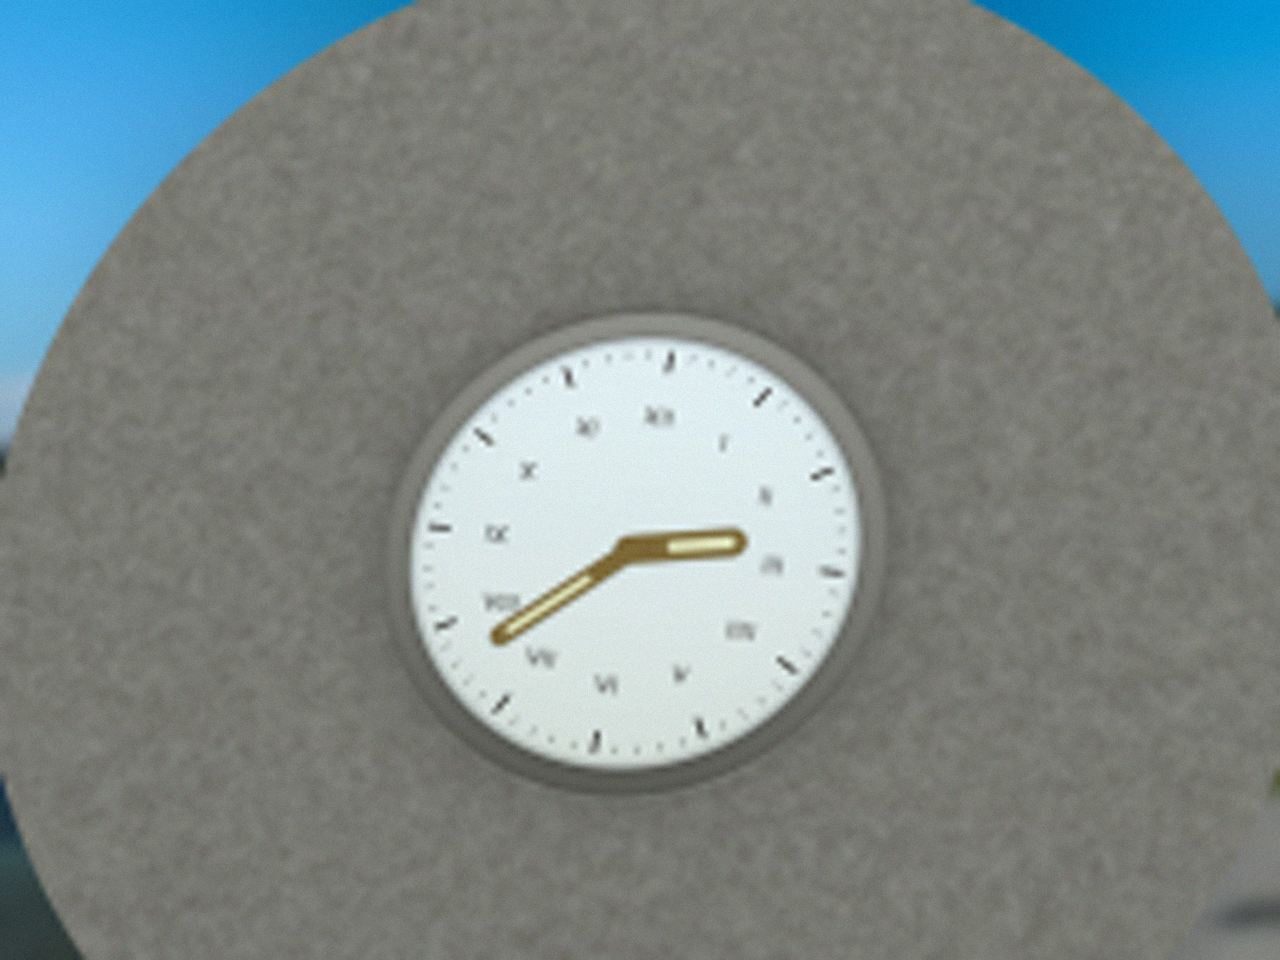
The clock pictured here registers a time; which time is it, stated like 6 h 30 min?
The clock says 2 h 38 min
